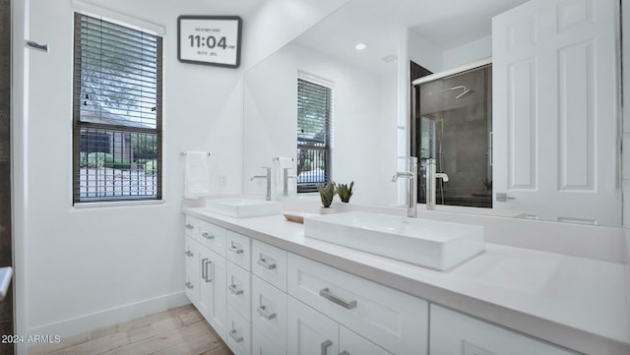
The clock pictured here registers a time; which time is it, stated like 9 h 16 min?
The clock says 11 h 04 min
